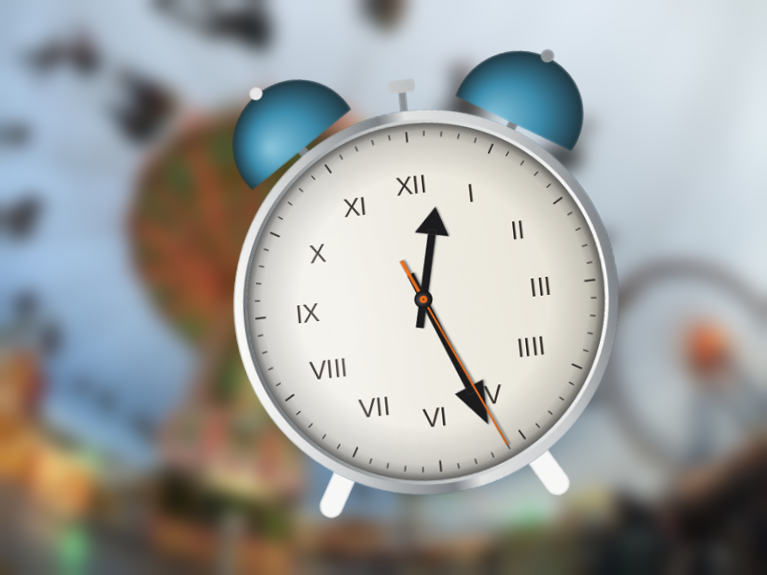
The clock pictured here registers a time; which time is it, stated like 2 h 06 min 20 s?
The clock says 12 h 26 min 26 s
